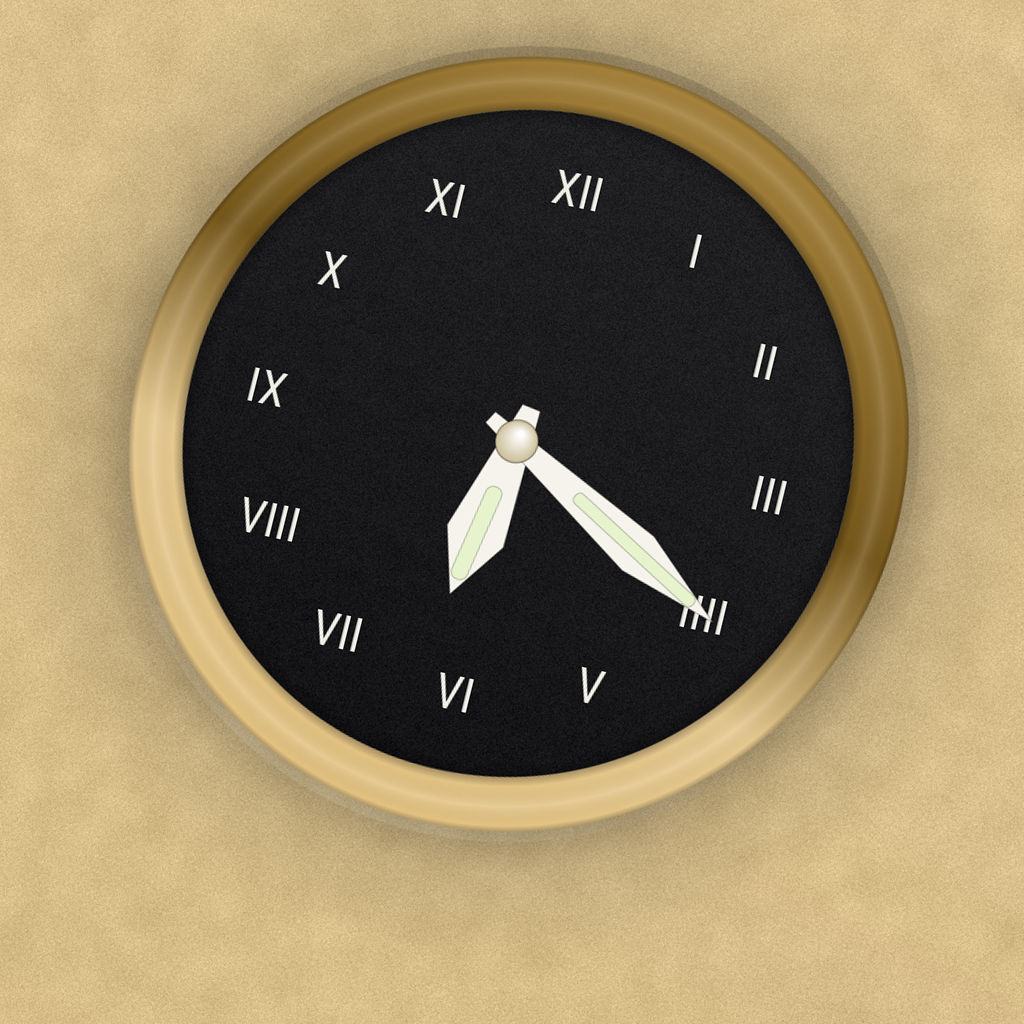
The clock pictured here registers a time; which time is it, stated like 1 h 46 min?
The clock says 6 h 20 min
